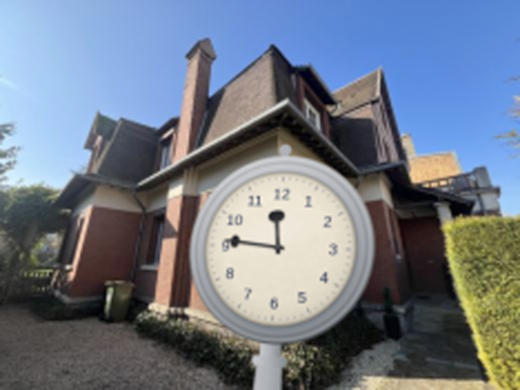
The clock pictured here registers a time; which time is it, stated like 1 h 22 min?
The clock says 11 h 46 min
